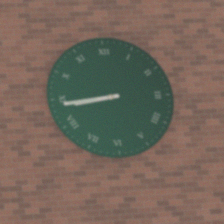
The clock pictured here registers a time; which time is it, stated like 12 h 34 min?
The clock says 8 h 44 min
